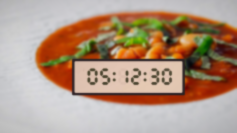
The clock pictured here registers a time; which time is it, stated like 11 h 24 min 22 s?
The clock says 5 h 12 min 30 s
